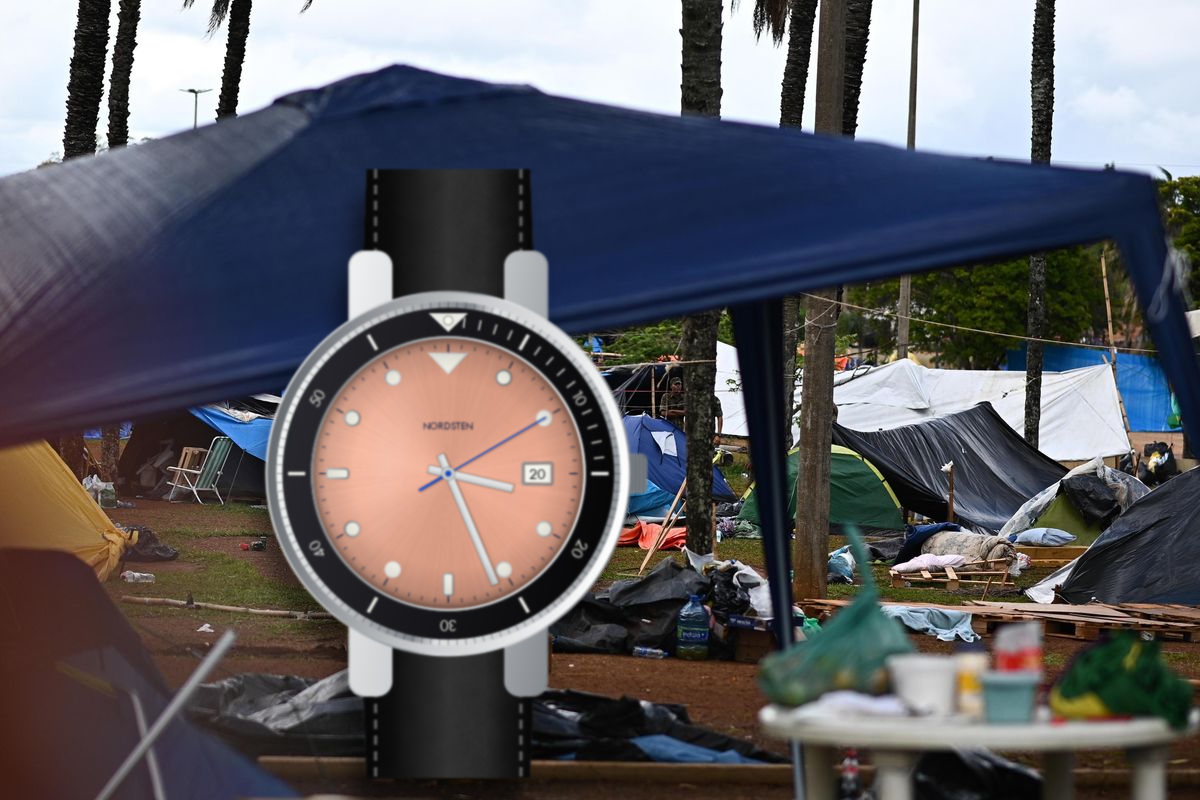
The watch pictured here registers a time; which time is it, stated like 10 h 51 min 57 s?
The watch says 3 h 26 min 10 s
